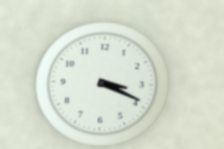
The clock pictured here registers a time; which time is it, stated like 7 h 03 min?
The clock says 3 h 19 min
